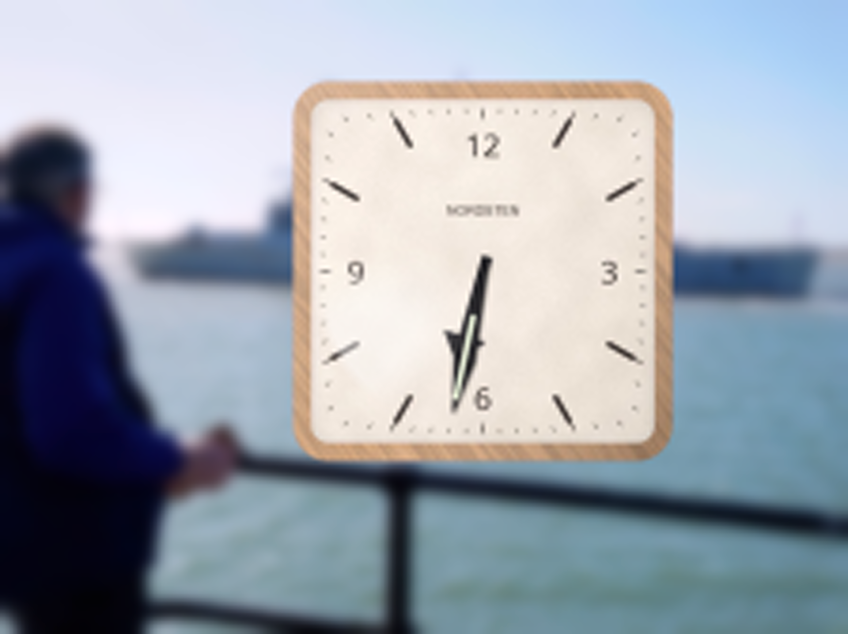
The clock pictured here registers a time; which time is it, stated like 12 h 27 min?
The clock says 6 h 32 min
